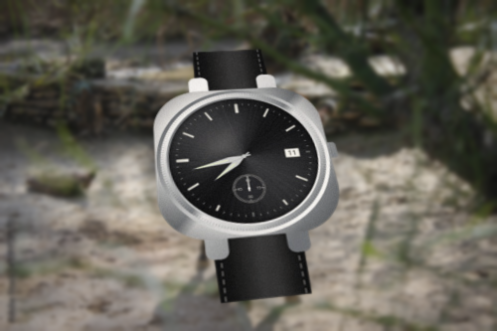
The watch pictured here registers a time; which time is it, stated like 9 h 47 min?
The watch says 7 h 43 min
